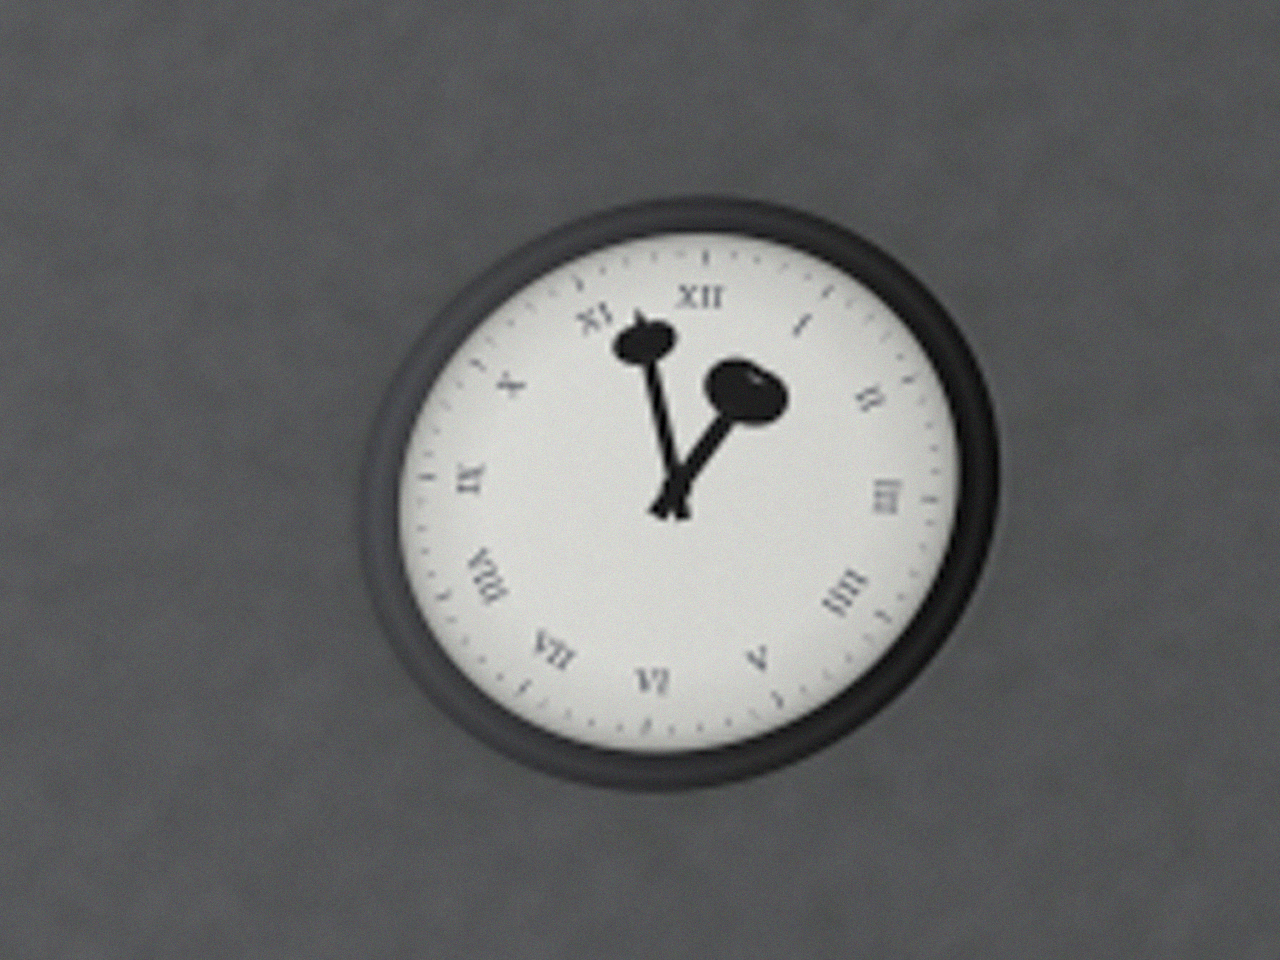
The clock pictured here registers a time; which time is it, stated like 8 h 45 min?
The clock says 12 h 57 min
